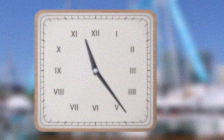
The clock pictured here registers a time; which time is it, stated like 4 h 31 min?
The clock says 11 h 24 min
